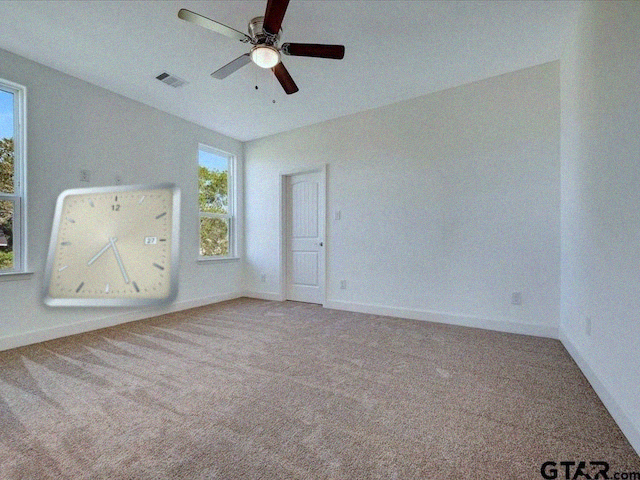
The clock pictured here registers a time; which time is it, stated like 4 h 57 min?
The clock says 7 h 26 min
